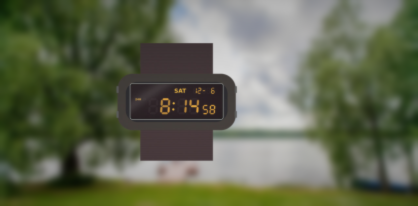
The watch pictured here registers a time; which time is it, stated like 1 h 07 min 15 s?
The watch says 8 h 14 min 58 s
